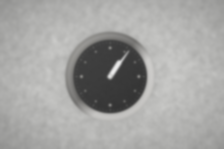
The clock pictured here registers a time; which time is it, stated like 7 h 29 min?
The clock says 1 h 06 min
